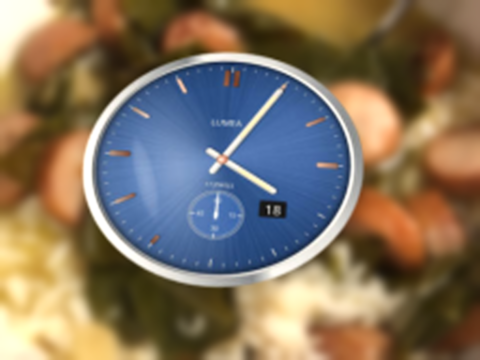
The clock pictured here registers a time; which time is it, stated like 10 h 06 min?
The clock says 4 h 05 min
